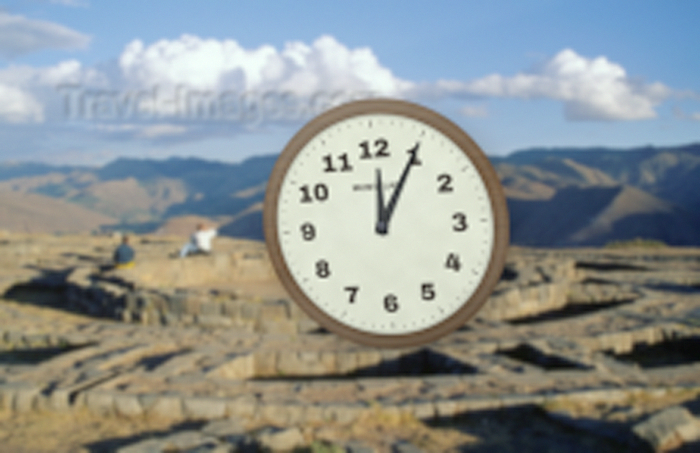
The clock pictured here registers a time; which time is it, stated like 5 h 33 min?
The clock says 12 h 05 min
